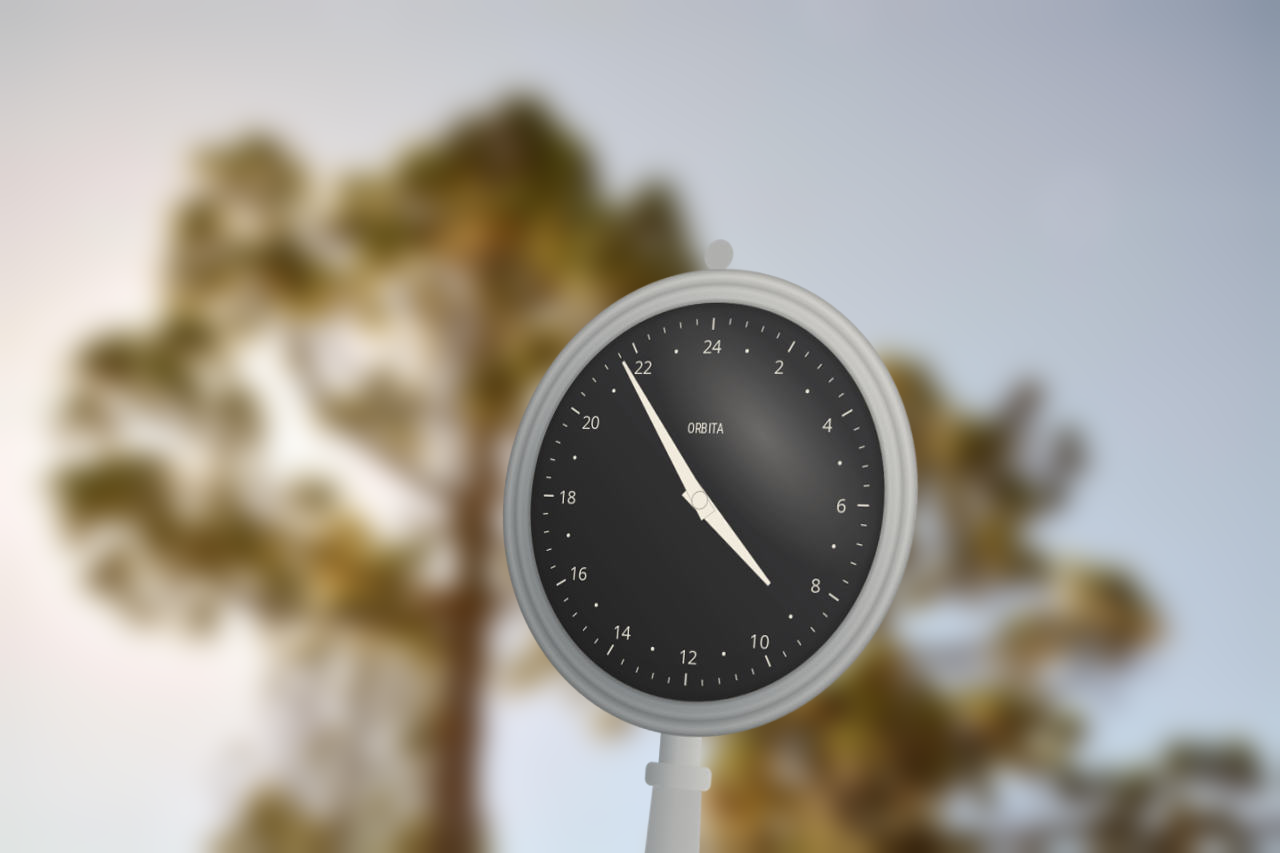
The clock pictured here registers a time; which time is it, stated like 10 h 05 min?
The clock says 8 h 54 min
